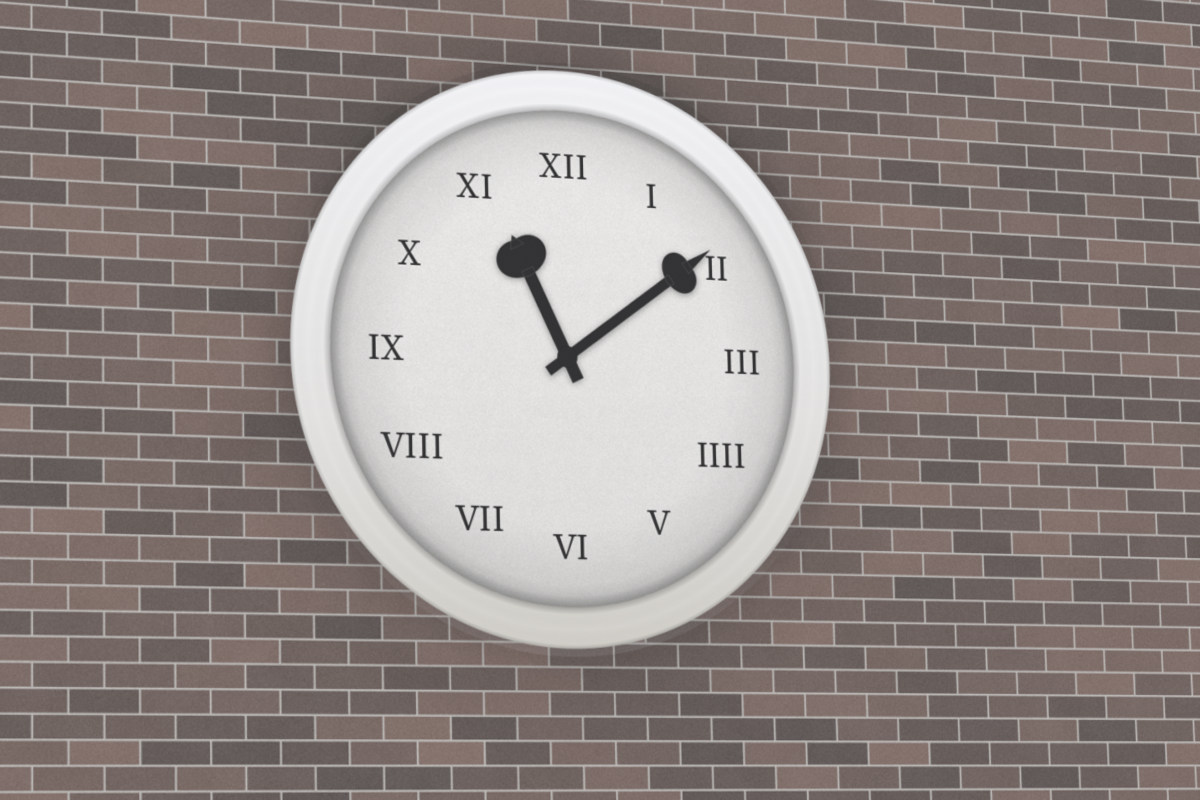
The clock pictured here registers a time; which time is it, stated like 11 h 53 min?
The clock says 11 h 09 min
